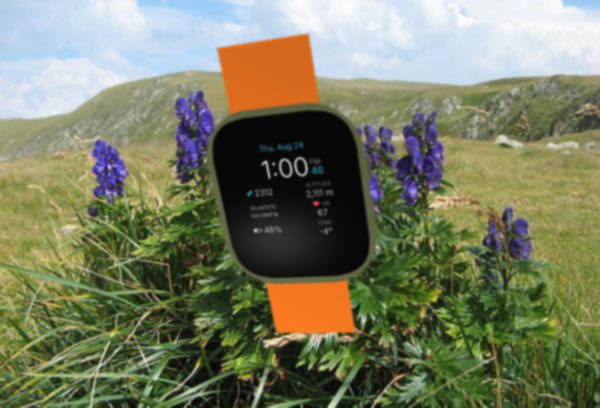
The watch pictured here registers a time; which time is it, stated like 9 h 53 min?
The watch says 1 h 00 min
